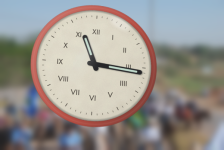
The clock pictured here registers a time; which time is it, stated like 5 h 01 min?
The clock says 11 h 16 min
